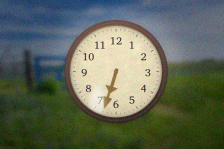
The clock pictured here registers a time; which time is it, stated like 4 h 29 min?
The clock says 6 h 33 min
